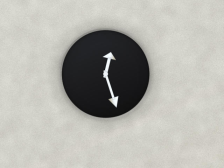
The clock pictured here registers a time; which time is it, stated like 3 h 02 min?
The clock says 12 h 27 min
